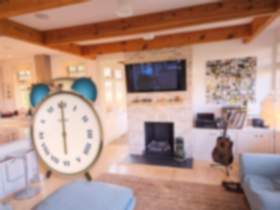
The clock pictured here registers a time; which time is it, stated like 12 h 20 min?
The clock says 6 h 00 min
